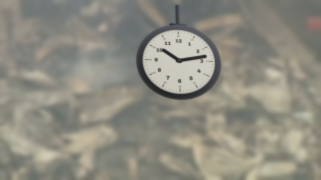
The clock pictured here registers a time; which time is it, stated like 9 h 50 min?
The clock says 10 h 13 min
